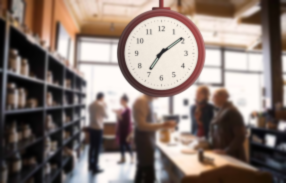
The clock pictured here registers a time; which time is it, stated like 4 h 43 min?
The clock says 7 h 09 min
